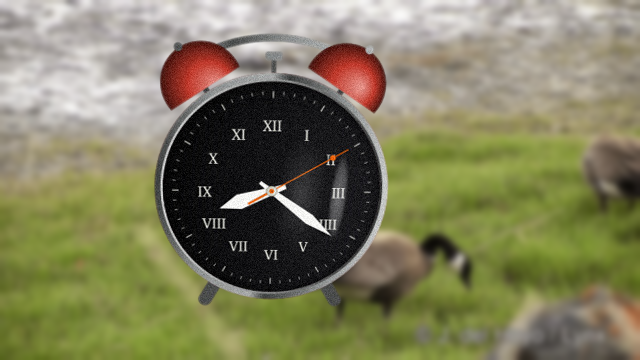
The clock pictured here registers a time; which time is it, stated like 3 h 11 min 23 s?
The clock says 8 h 21 min 10 s
